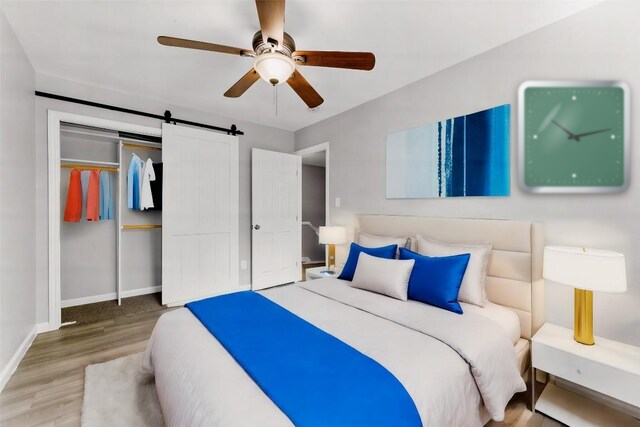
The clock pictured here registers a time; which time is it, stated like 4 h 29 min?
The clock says 10 h 13 min
